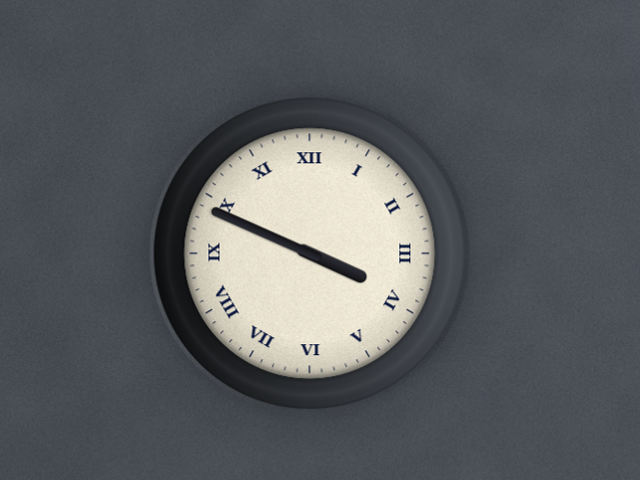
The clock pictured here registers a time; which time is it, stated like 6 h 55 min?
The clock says 3 h 49 min
